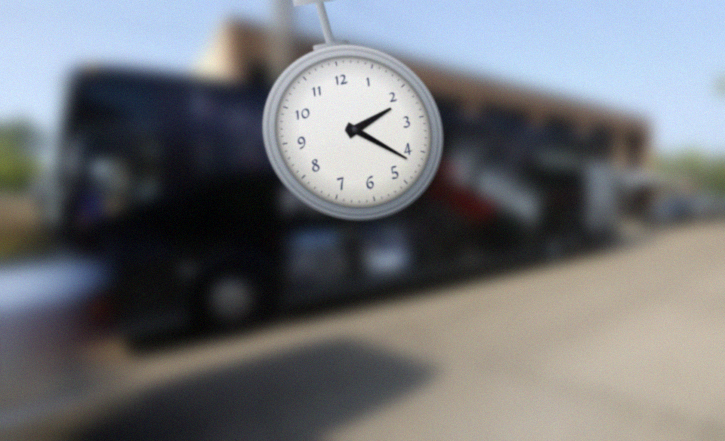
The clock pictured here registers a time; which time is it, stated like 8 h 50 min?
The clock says 2 h 22 min
